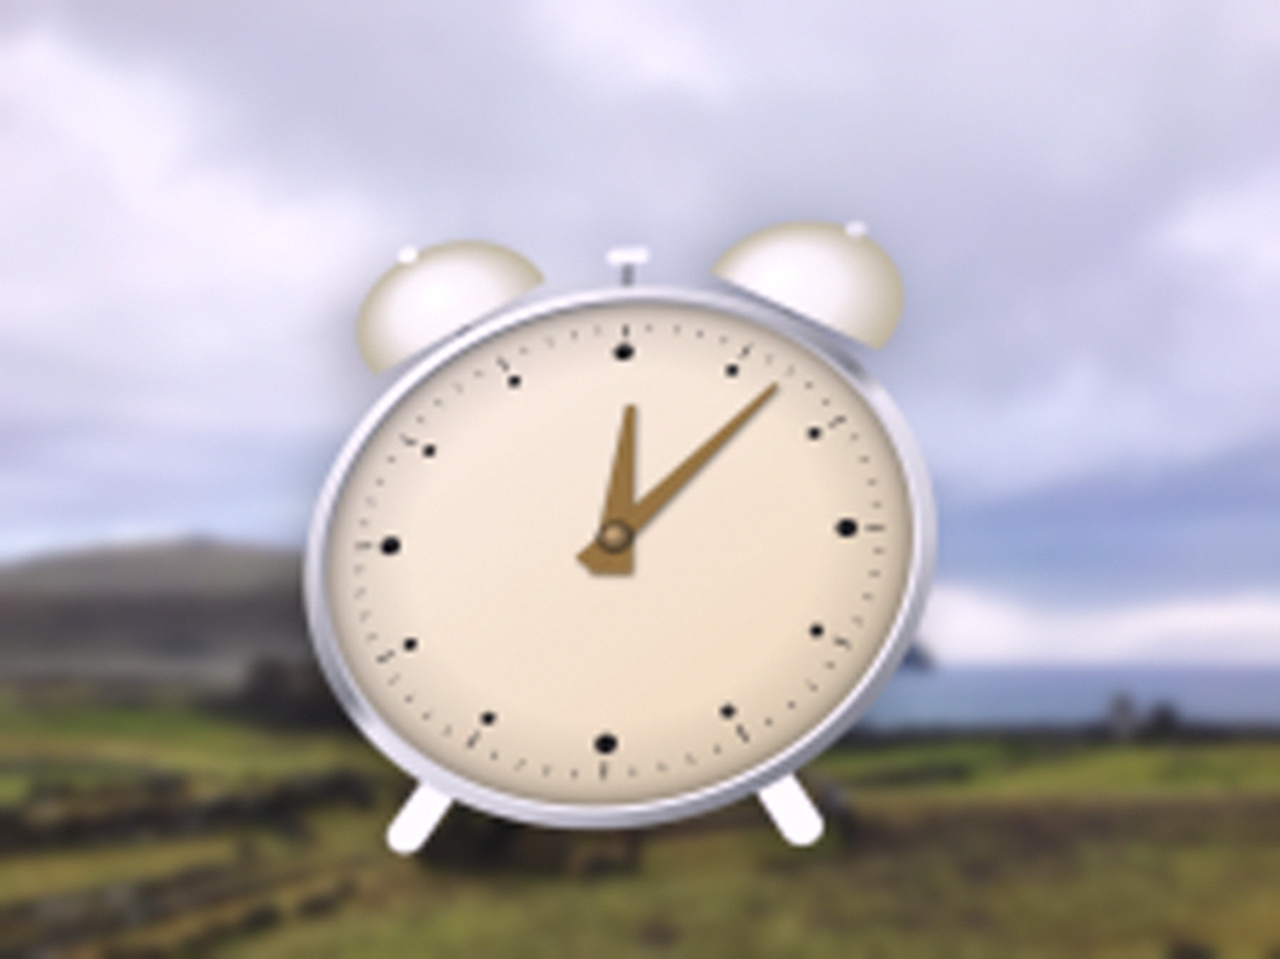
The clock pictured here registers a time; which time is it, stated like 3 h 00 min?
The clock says 12 h 07 min
